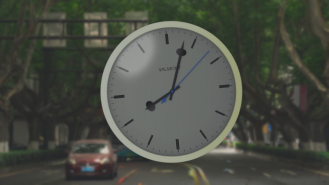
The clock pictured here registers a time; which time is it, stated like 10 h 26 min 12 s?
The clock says 8 h 03 min 08 s
